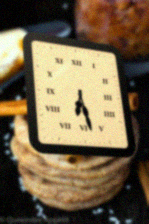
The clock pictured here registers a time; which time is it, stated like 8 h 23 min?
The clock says 6 h 28 min
